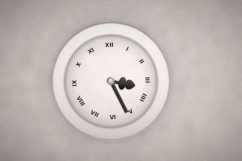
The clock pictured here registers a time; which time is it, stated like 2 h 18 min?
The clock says 3 h 26 min
